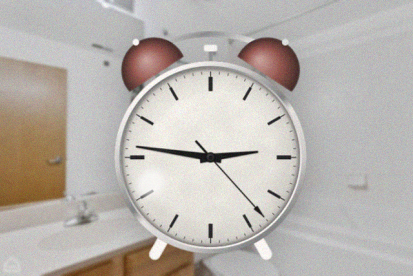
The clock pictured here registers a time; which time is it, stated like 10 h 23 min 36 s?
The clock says 2 h 46 min 23 s
